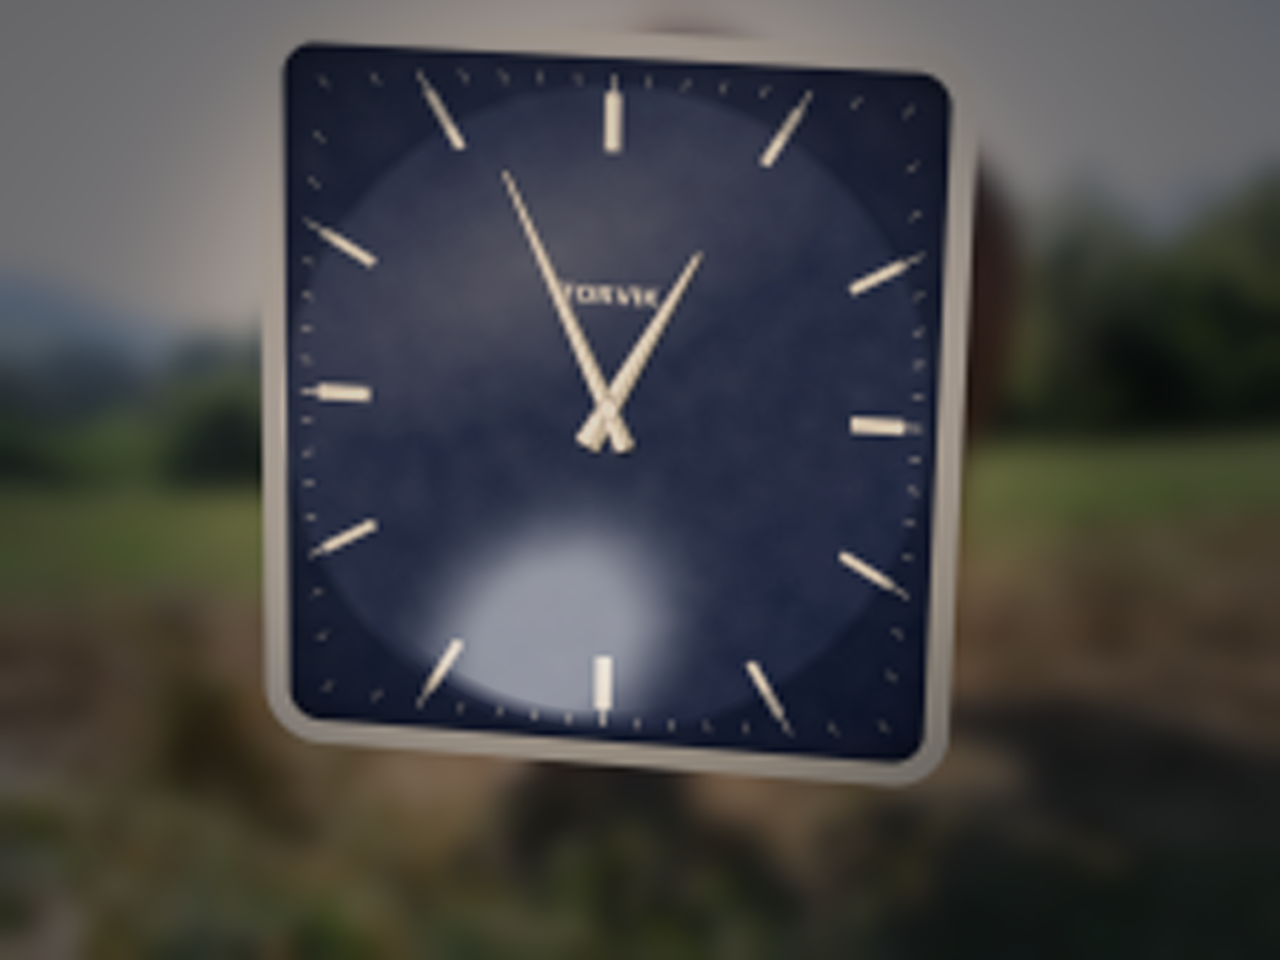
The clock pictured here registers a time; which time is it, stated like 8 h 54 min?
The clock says 12 h 56 min
